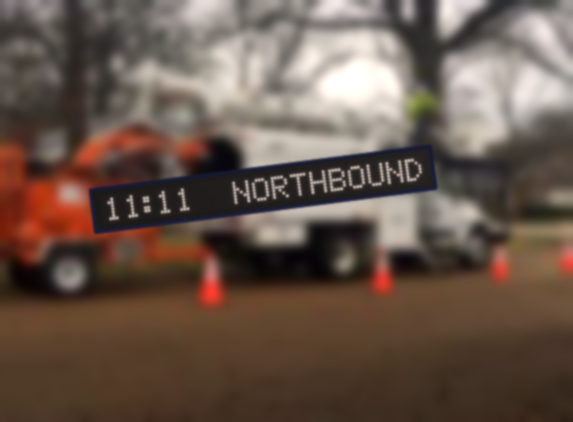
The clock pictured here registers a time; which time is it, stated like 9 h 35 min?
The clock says 11 h 11 min
